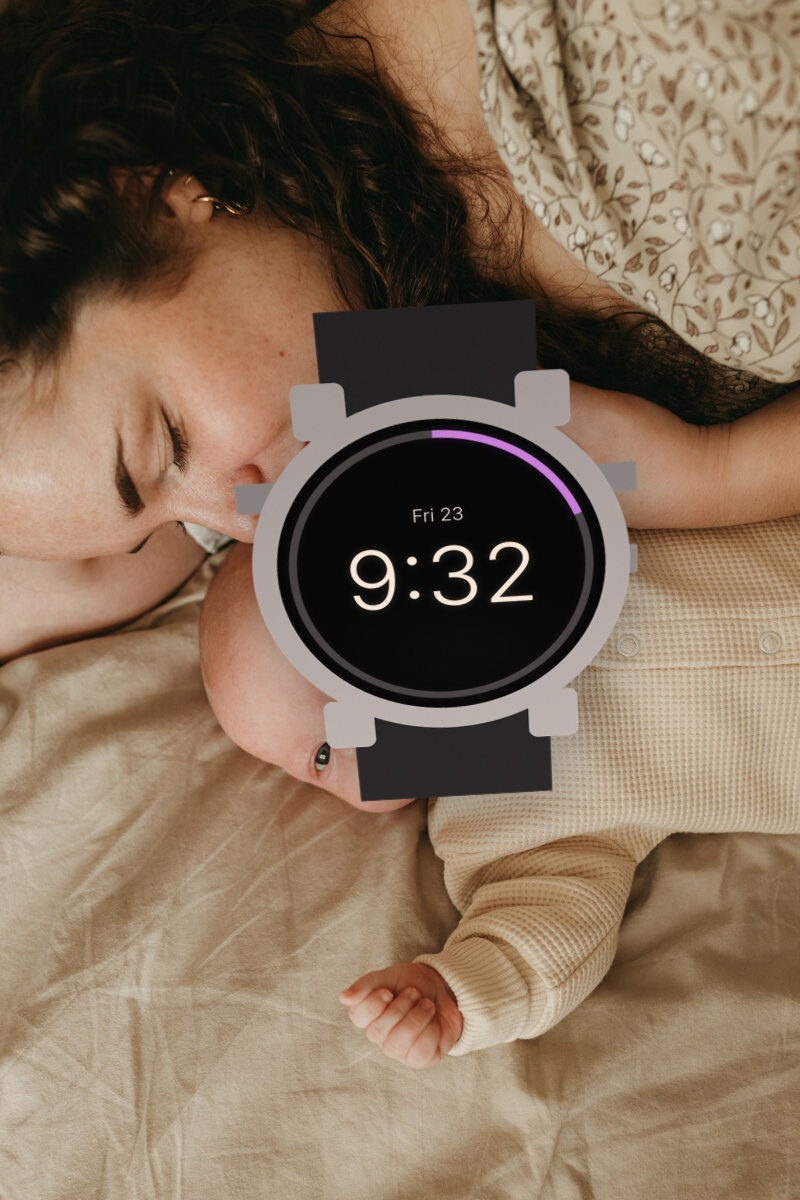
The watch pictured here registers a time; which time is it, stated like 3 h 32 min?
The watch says 9 h 32 min
